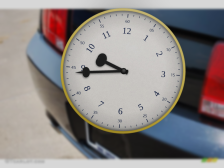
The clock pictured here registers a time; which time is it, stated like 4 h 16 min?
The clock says 9 h 44 min
